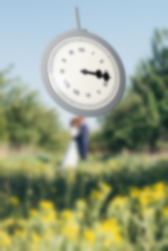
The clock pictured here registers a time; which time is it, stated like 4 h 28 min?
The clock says 3 h 17 min
